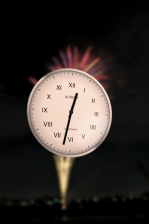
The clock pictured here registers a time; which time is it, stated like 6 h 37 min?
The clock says 12 h 32 min
